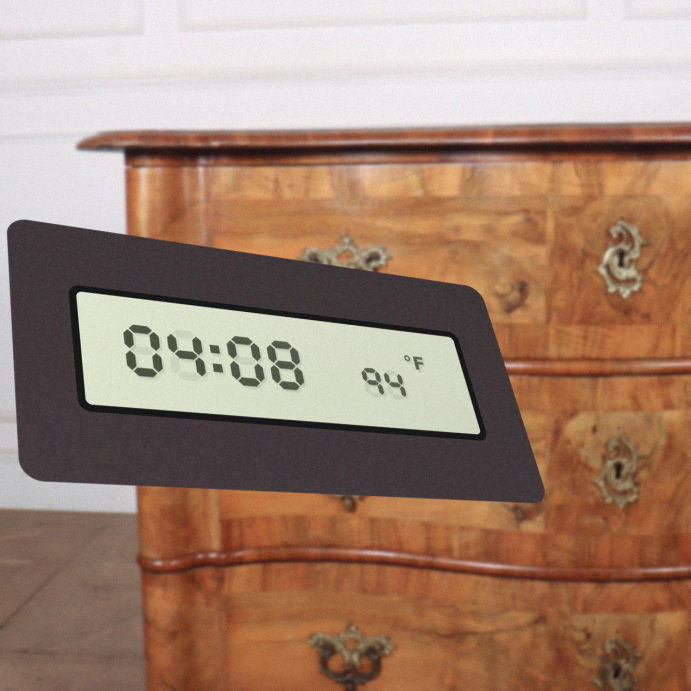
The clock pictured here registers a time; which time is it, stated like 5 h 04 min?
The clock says 4 h 08 min
